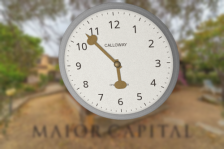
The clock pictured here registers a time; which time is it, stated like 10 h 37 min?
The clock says 5 h 53 min
